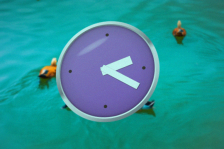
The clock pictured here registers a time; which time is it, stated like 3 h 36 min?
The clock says 2 h 20 min
